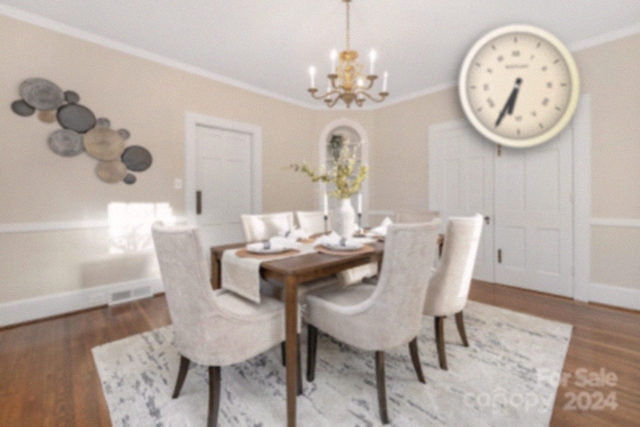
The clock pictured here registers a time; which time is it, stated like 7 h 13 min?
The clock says 6 h 35 min
